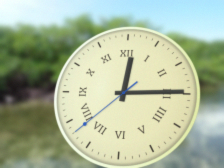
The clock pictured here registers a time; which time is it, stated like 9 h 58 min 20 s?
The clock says 12 h 14 min 38 s
